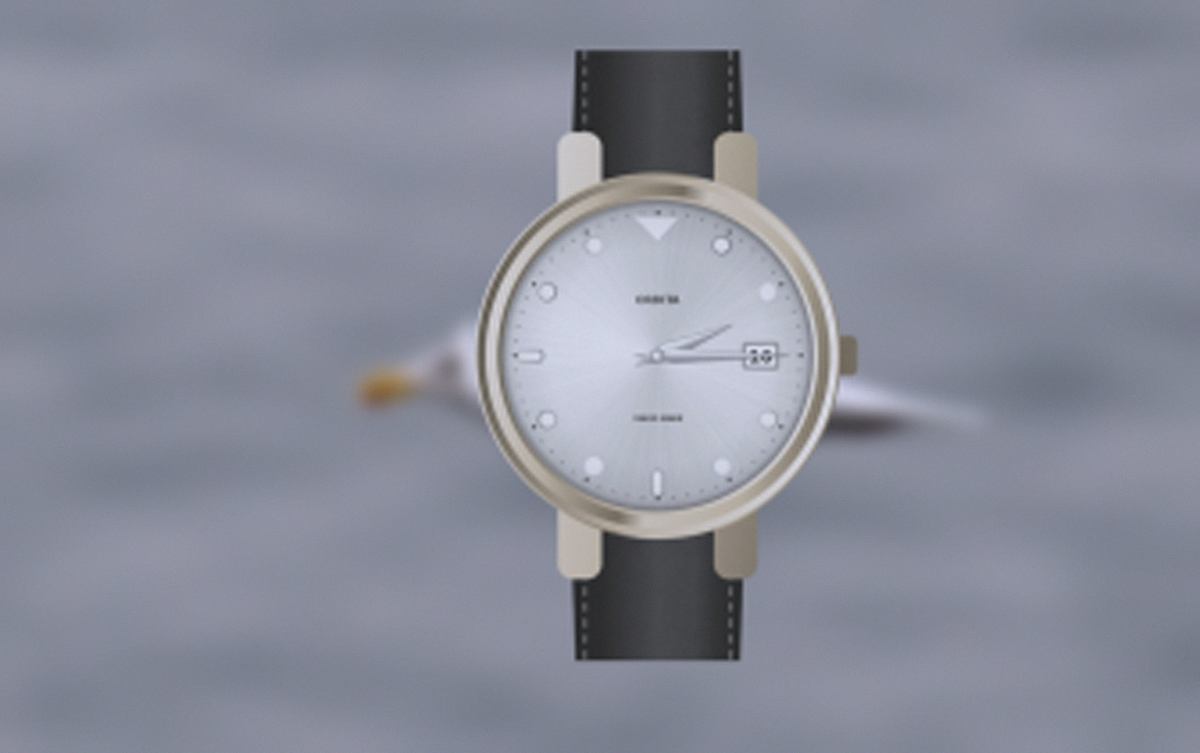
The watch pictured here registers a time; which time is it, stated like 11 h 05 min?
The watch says 2 h 15 min
